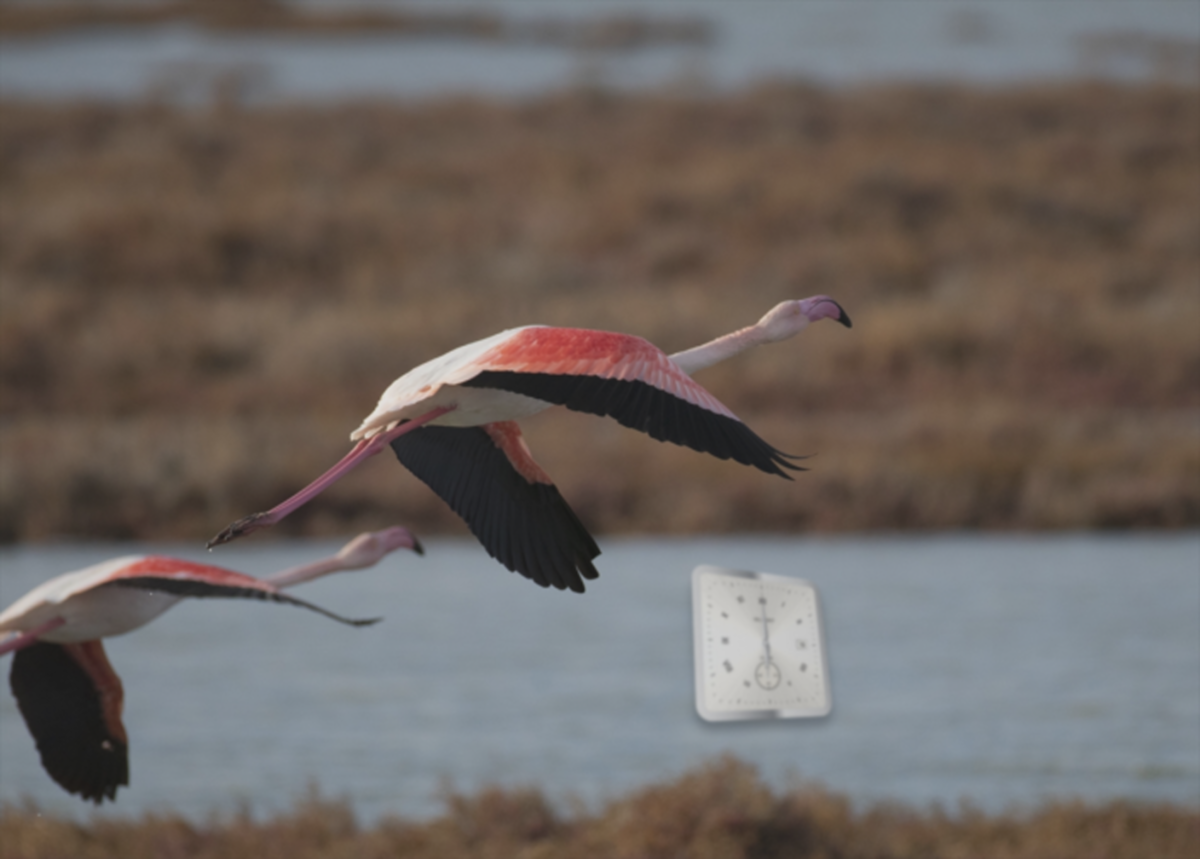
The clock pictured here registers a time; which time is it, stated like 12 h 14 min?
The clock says 6 h 00 min
